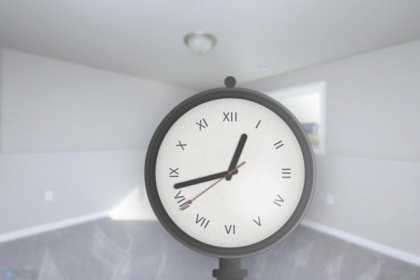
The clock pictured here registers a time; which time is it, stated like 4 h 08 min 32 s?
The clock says 12 h 42 min 39 s
